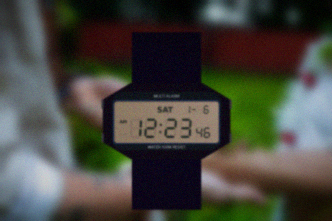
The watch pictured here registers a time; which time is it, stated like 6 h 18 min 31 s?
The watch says 12 h 23 min 46 s
